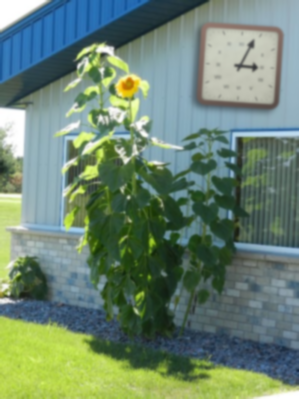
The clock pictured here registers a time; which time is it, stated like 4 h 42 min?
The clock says 3 h 04 min
